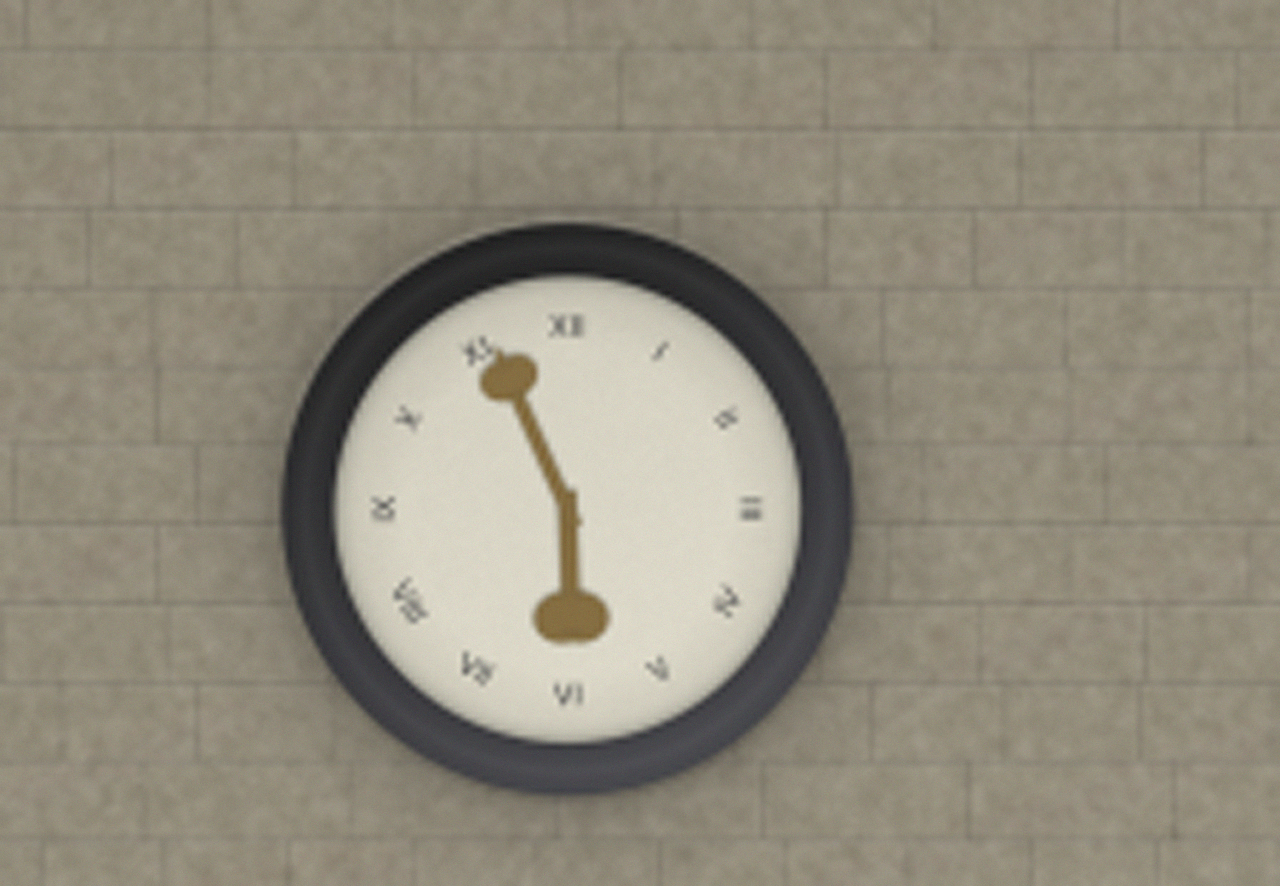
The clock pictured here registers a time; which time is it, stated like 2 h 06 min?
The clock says 5 h 56 min
